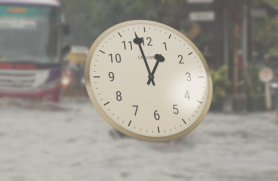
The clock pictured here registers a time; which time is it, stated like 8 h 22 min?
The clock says 12 h 58 min
